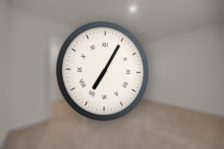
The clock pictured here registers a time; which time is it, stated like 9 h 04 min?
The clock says 7 h 05 min
